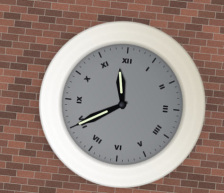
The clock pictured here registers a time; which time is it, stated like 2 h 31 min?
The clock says 11 h 40 min
